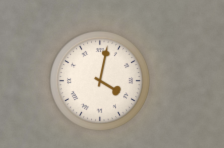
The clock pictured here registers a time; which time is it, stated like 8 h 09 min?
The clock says 4 h 02 min
